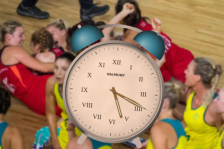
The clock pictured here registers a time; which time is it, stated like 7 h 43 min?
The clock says 5 h 19 min
